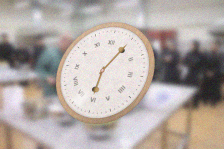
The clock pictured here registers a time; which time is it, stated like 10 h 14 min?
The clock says 6 h 05 min
